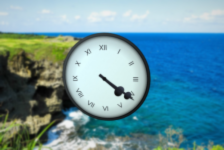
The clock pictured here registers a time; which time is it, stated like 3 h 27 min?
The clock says 4 h 21 min
